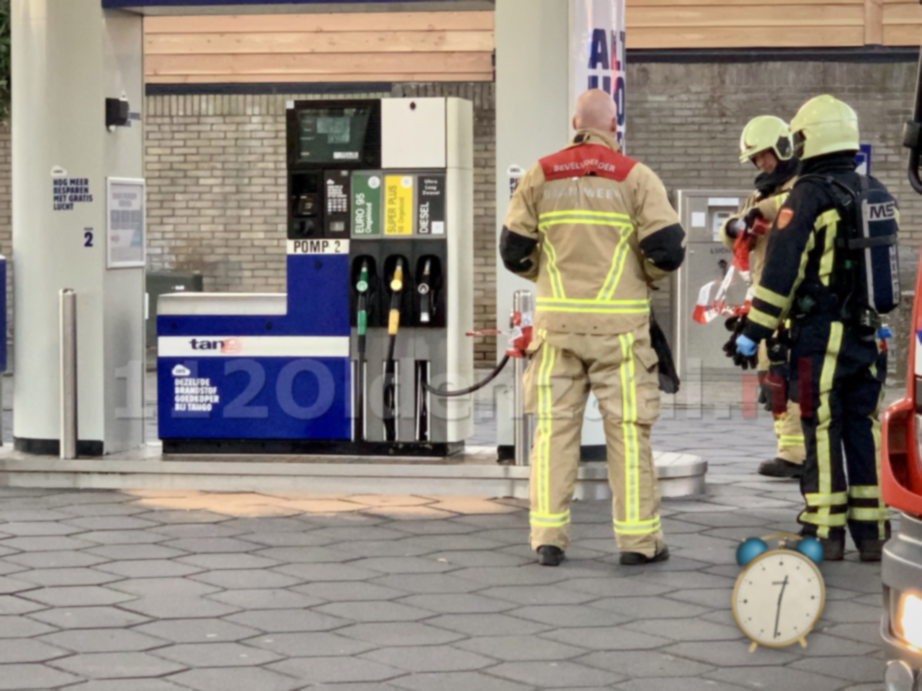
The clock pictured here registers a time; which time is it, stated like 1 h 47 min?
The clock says 12 h 31 min
